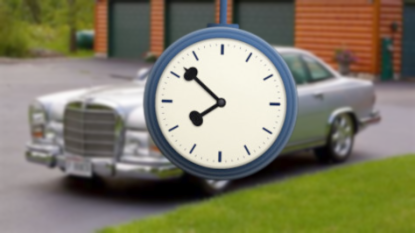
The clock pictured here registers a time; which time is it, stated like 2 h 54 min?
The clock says 7 h 52 min
